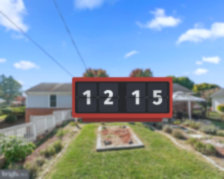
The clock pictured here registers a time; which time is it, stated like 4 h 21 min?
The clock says 12 h 15 min
